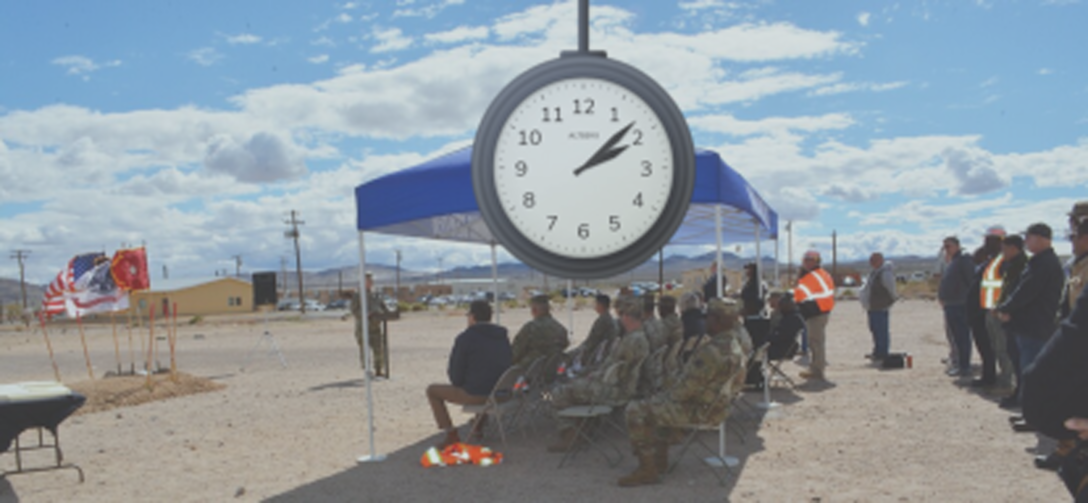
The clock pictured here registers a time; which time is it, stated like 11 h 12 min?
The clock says 2 h 08 min
